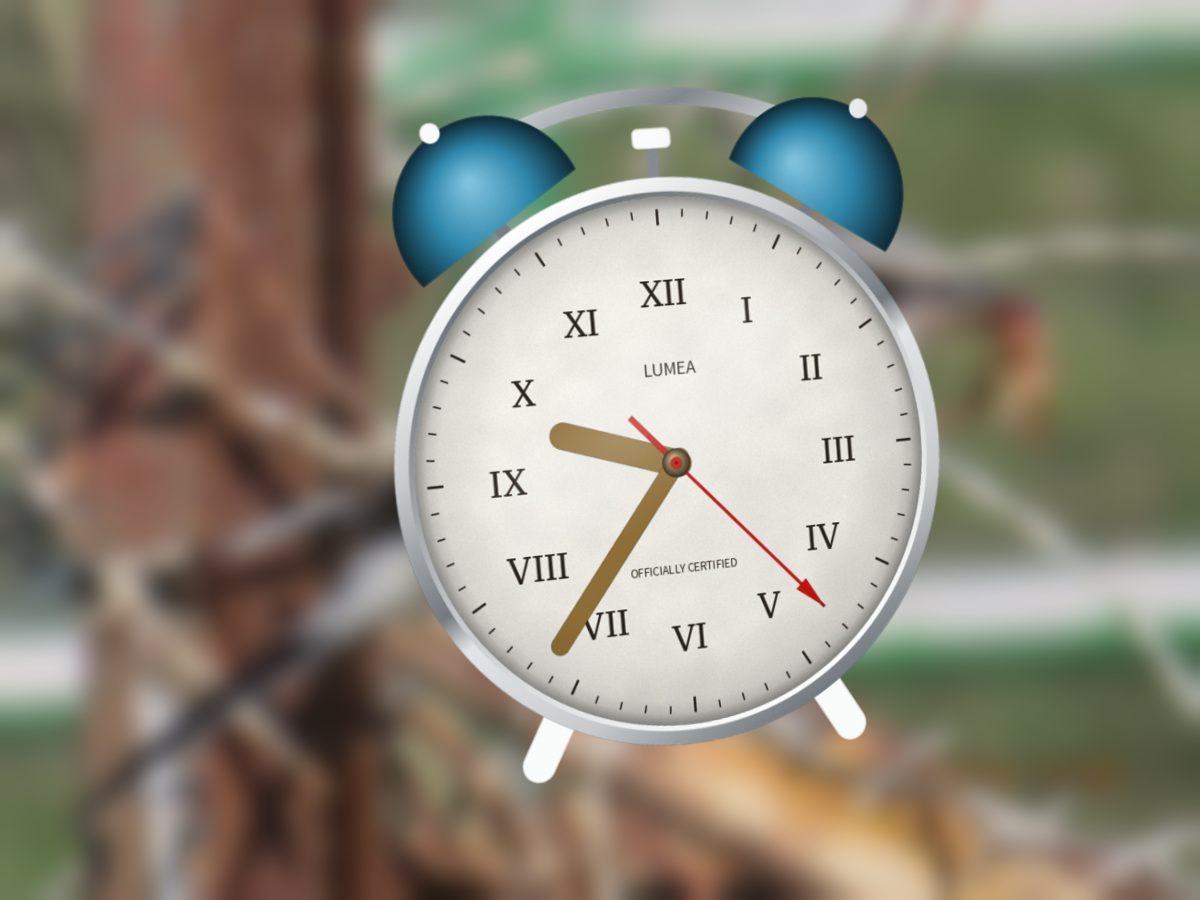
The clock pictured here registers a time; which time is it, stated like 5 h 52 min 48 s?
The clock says 9 h 36 min 23 s
